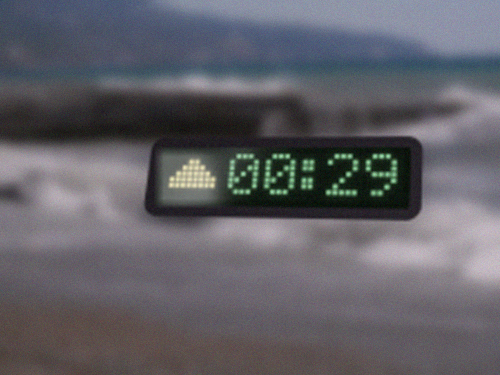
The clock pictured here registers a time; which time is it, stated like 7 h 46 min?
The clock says 0 h 29 min
